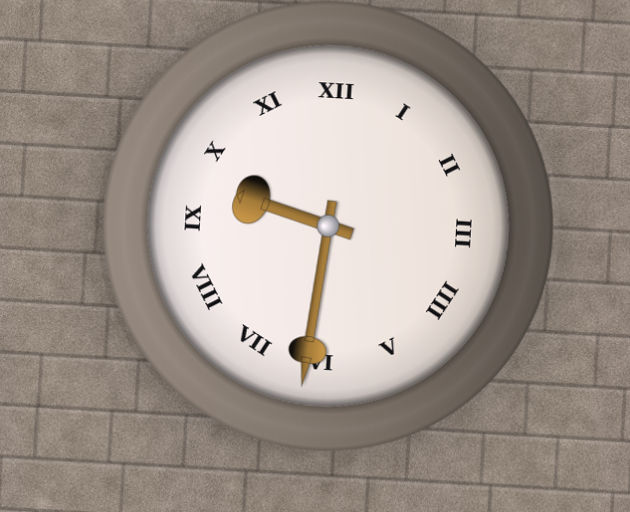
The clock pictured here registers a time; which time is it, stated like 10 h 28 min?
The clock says 9 h 31 min
